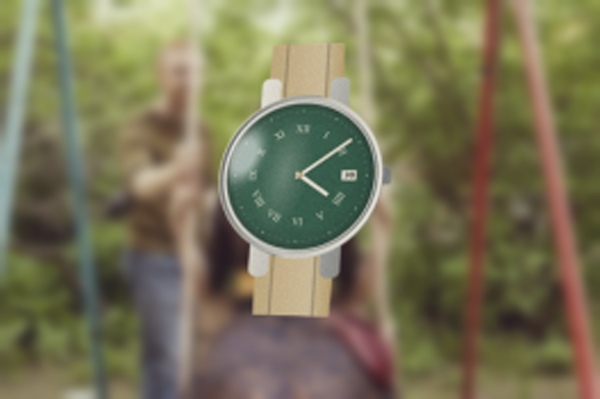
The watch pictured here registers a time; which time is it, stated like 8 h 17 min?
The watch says 4 h 09 min
